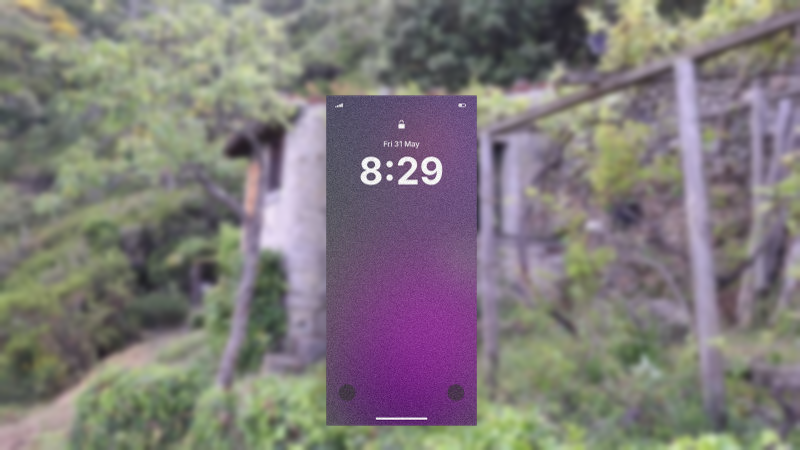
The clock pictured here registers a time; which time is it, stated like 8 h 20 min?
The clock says 8 h 29 min
